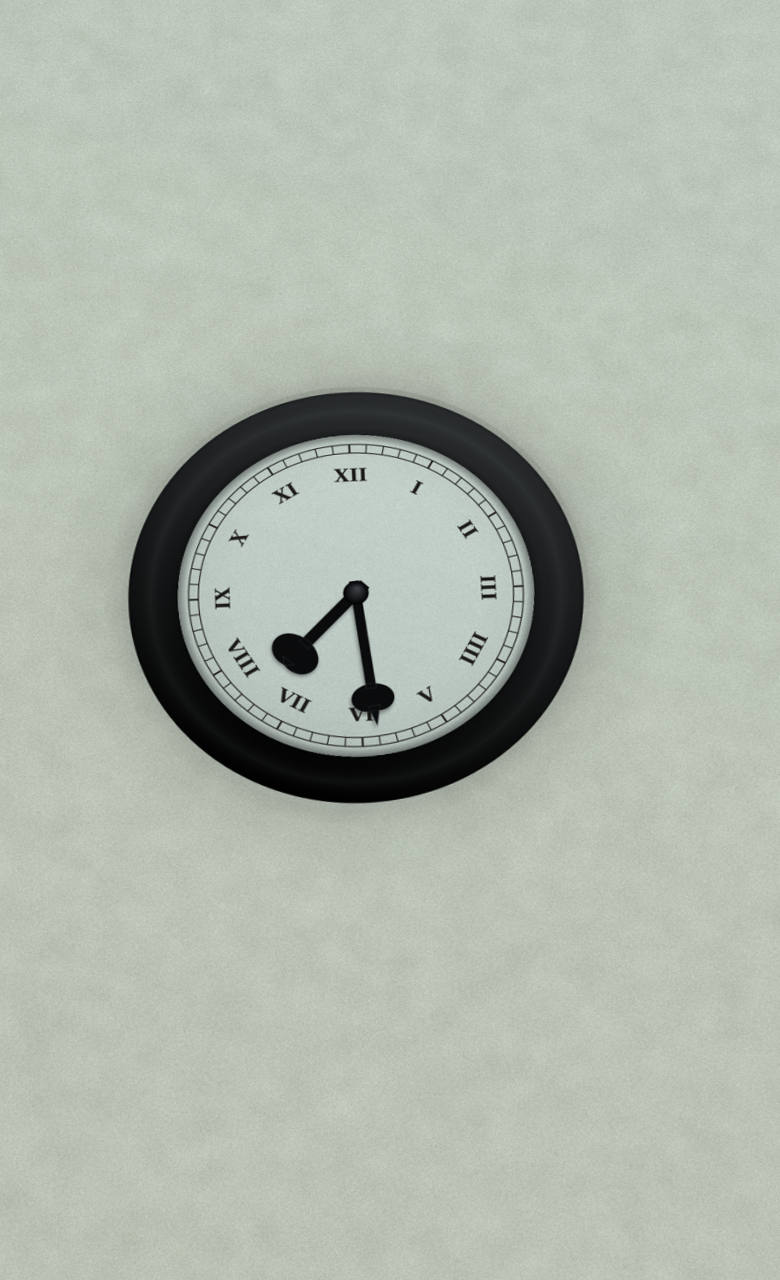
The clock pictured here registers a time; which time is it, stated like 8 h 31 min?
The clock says 7 h 29 min
